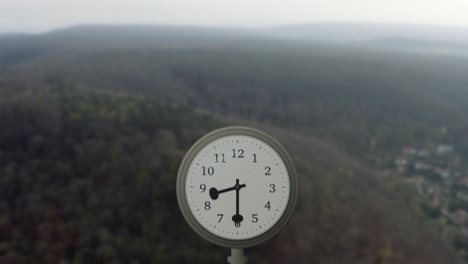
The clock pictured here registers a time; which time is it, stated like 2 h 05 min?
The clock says 8 h 30 min
